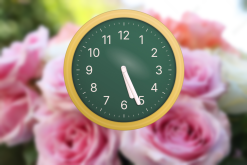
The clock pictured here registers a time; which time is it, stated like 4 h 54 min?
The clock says 5 h 26 min
